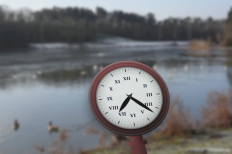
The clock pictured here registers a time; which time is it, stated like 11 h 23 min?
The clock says 7 h 22 min
